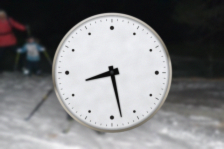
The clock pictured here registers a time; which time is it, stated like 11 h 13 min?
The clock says 8 h 28 min
